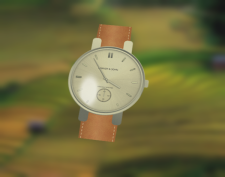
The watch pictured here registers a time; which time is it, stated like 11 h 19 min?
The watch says 3 h 54 min
